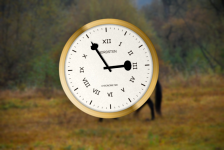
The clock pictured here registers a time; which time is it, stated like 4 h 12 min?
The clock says 2 h 55 min
